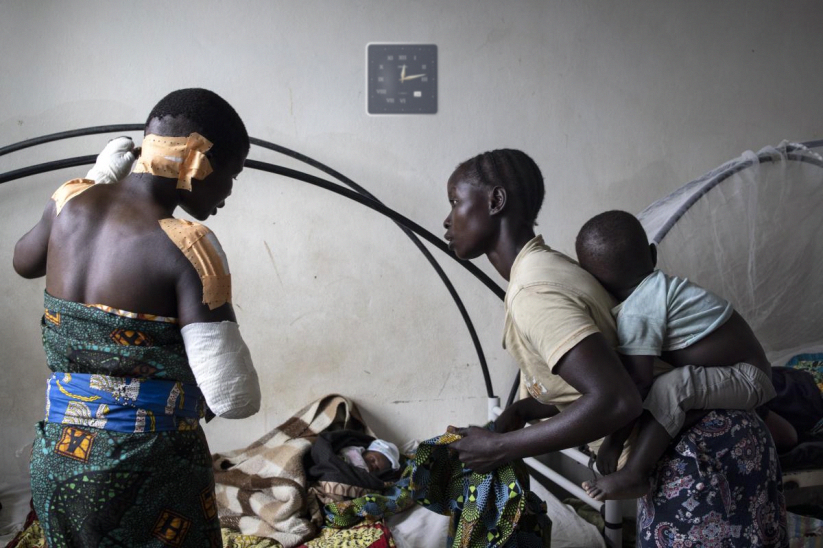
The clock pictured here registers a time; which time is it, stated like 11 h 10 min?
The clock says 12 h 13 min
